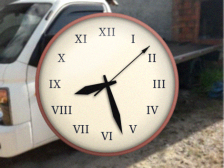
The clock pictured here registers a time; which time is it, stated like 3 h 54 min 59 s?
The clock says 8 h 27 min 08 s
